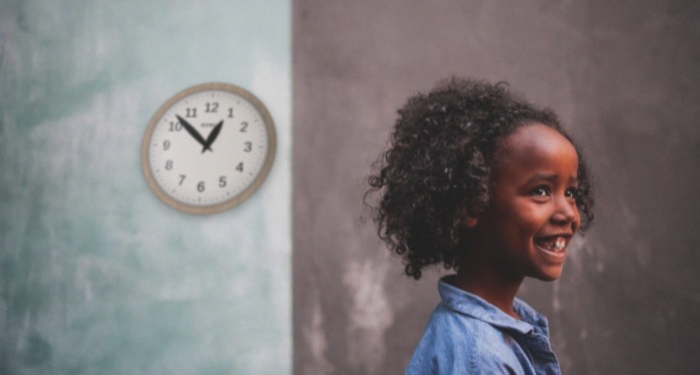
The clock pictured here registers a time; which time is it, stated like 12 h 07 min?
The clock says 12 h 52 min
